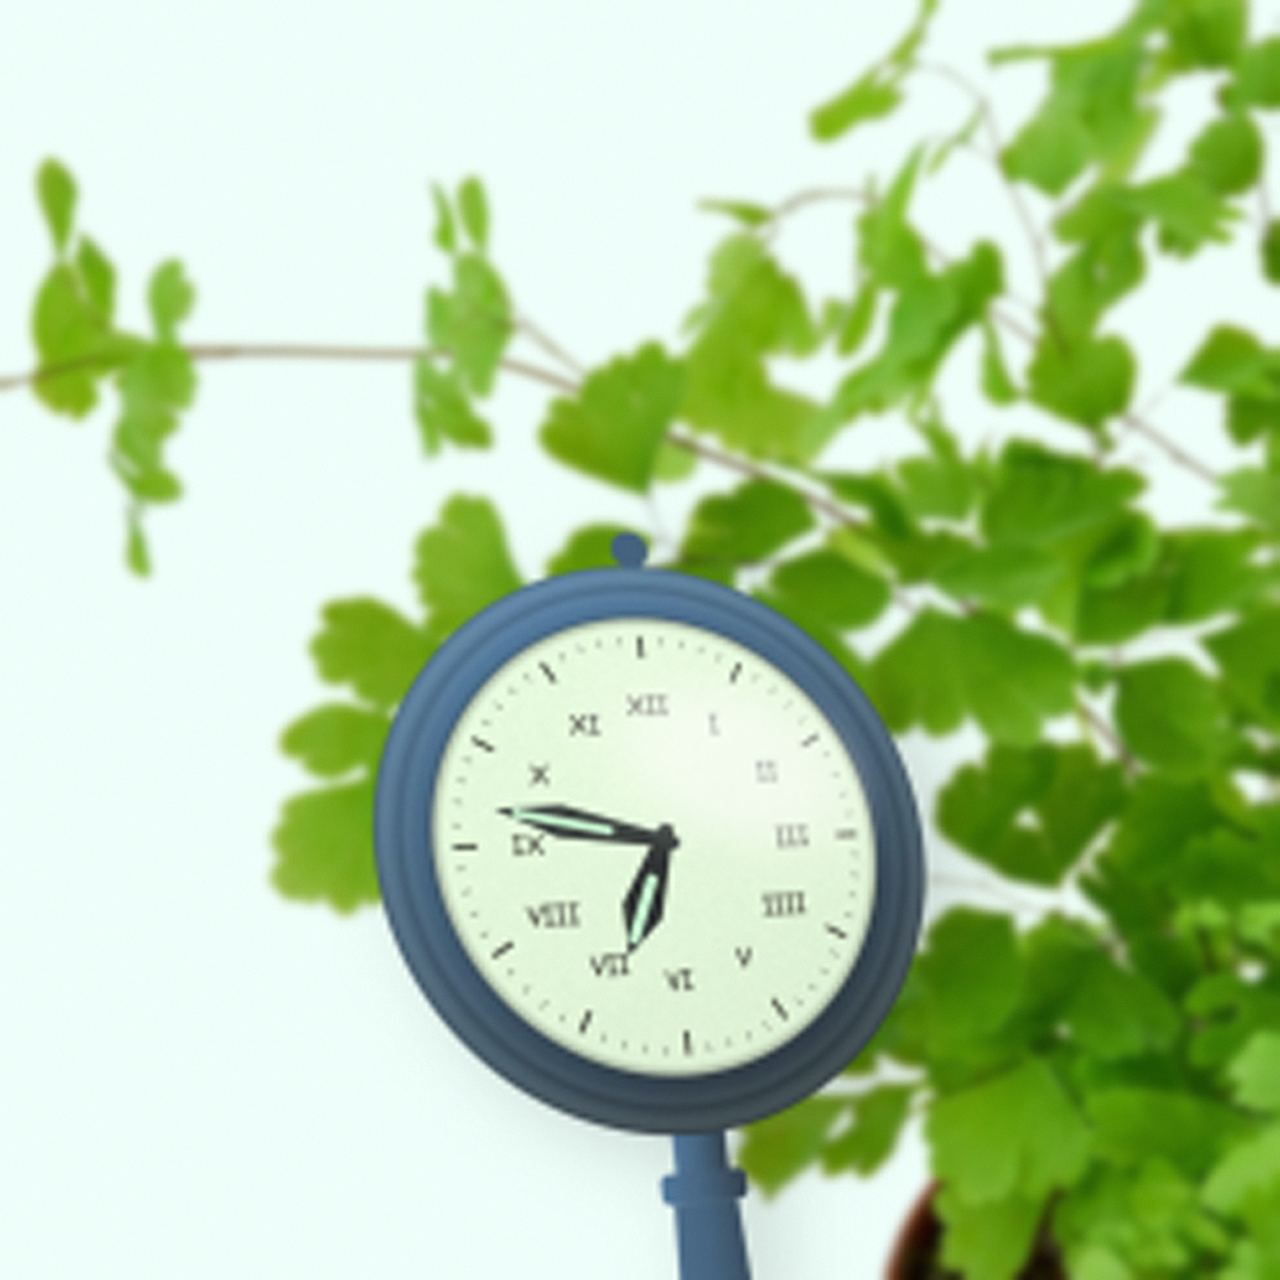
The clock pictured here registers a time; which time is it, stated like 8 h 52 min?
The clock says 6 h 47 min
